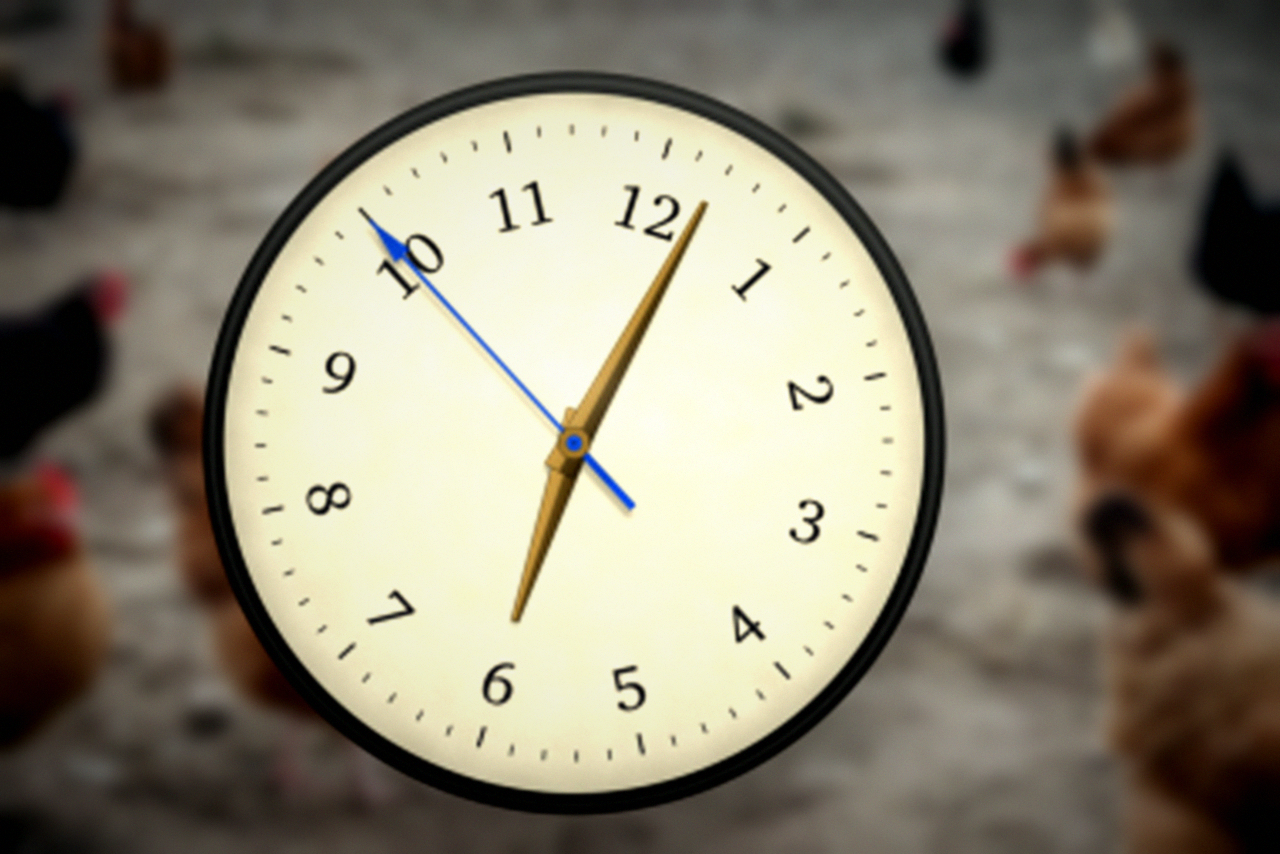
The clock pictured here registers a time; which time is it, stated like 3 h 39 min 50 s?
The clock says 6 h 01 min 50 s
